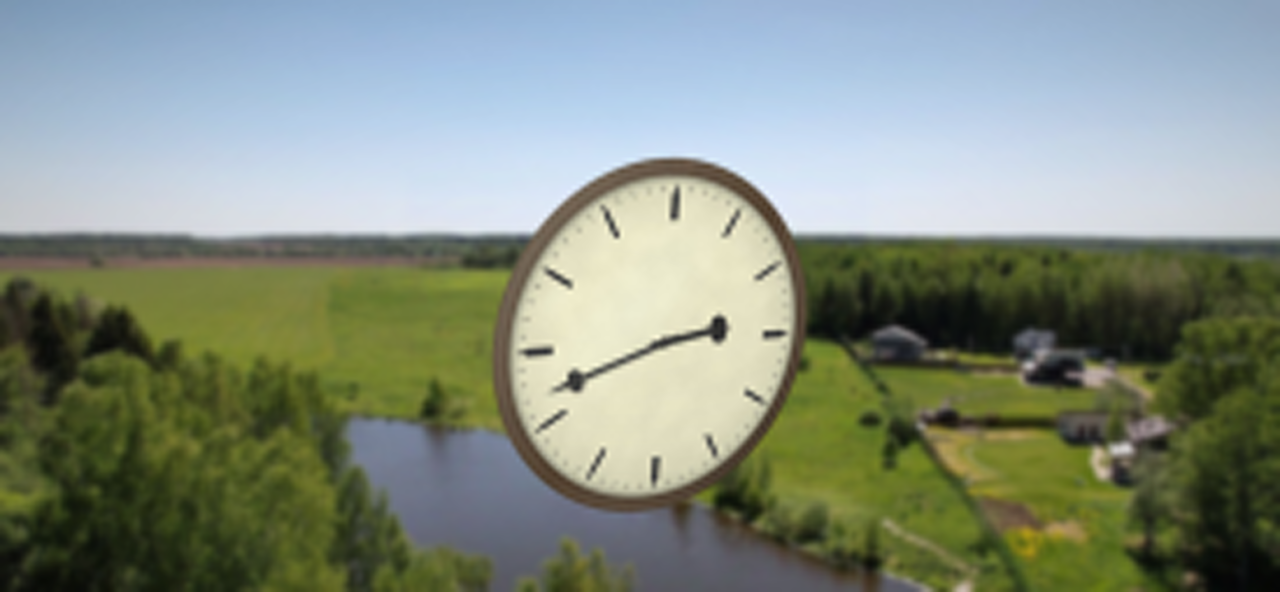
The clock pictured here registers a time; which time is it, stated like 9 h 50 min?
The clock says 2 h 42 min
